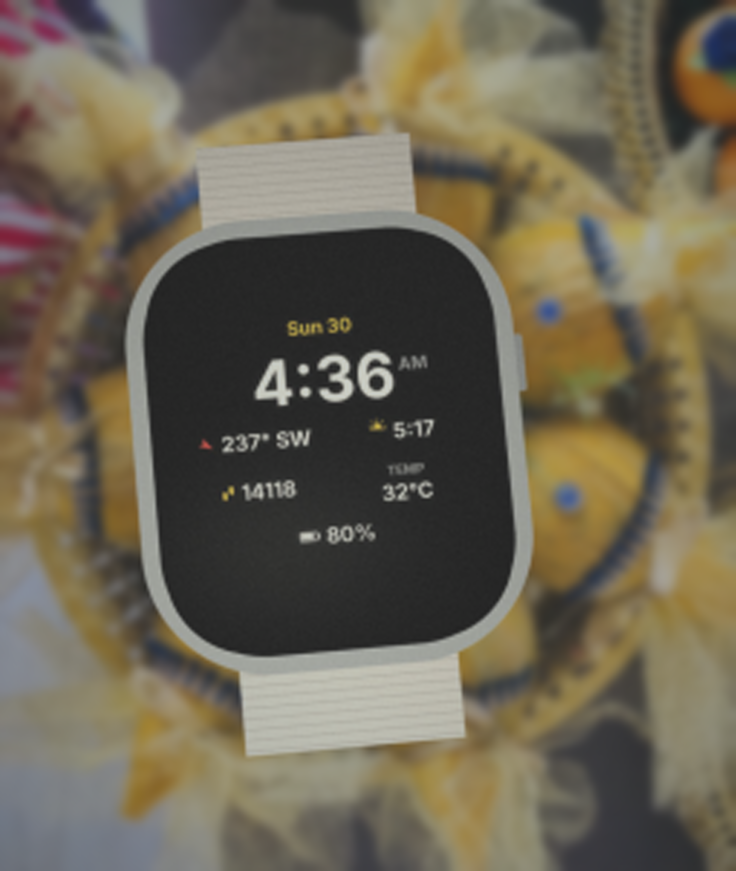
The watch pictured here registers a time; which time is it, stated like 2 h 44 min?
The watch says 4 h 36 min
